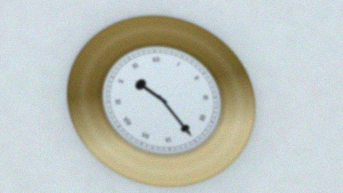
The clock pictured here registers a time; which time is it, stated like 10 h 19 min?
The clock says 10 h 25 min
